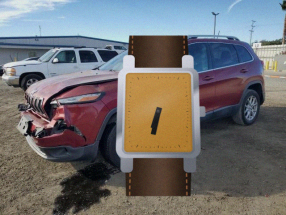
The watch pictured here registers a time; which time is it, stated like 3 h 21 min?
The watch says 6 h 32 min
